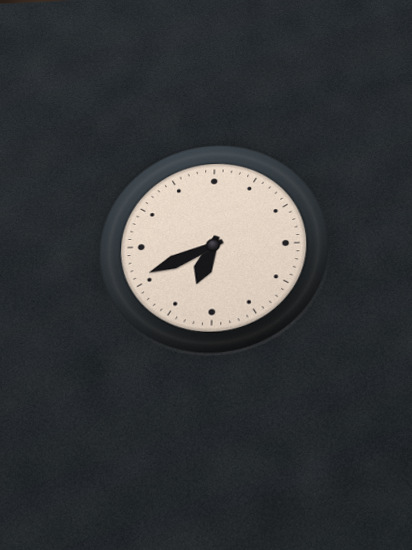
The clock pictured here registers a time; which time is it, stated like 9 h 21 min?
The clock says 6 h 41 min
